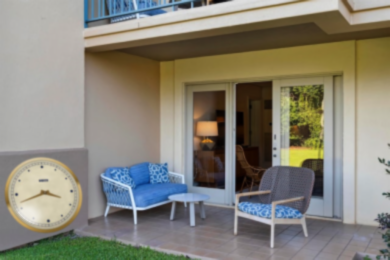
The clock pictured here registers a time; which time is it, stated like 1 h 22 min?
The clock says 3 h 42 min
